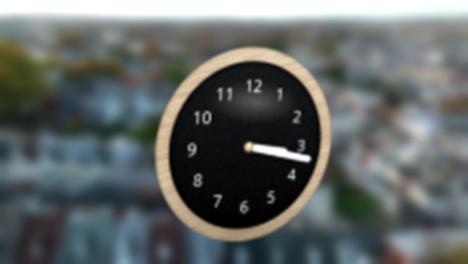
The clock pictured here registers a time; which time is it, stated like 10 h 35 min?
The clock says 3 h 17 min
